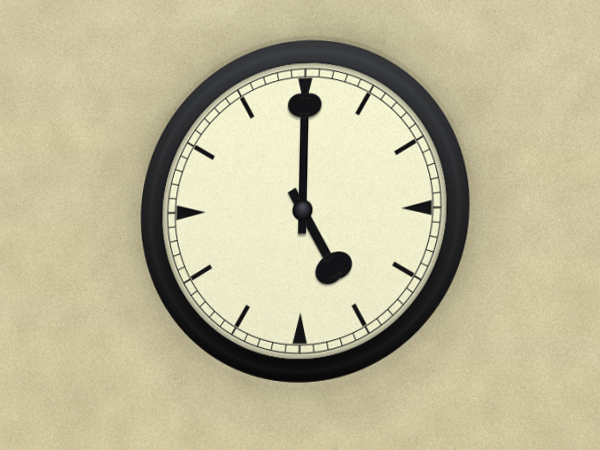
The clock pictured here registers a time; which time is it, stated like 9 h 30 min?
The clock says 5 h 00 min
